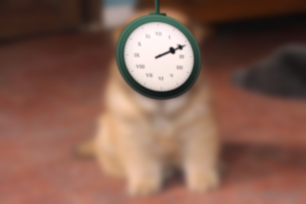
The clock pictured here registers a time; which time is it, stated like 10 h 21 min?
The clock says 2 h 11 min
